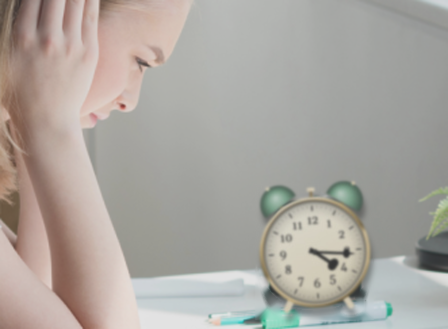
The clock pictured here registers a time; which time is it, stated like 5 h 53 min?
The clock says 4 h 16 min
